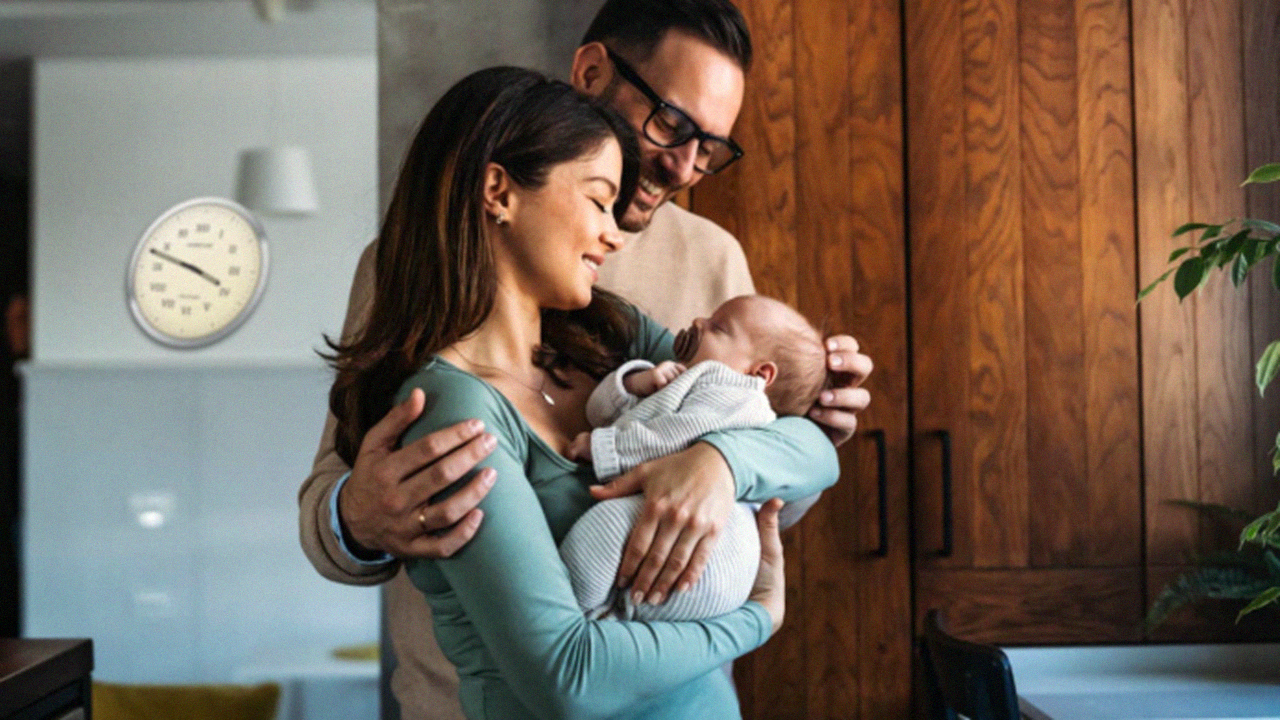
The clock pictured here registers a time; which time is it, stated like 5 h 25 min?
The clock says 3 h 48 min
